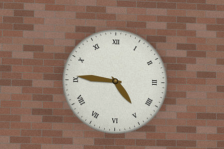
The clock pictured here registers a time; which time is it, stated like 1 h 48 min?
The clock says 4 h 46 min
